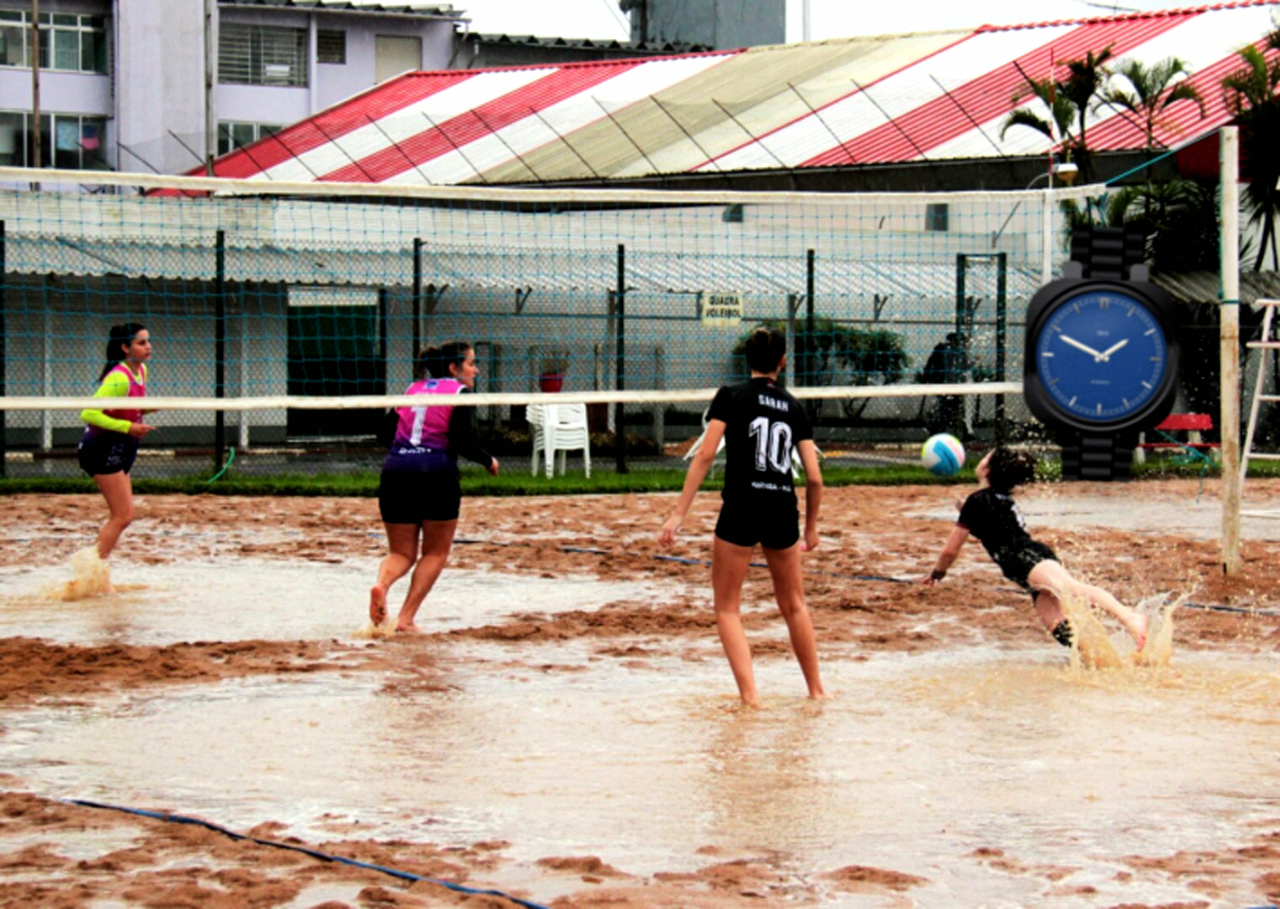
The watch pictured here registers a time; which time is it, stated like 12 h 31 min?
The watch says 1 h 49 min
